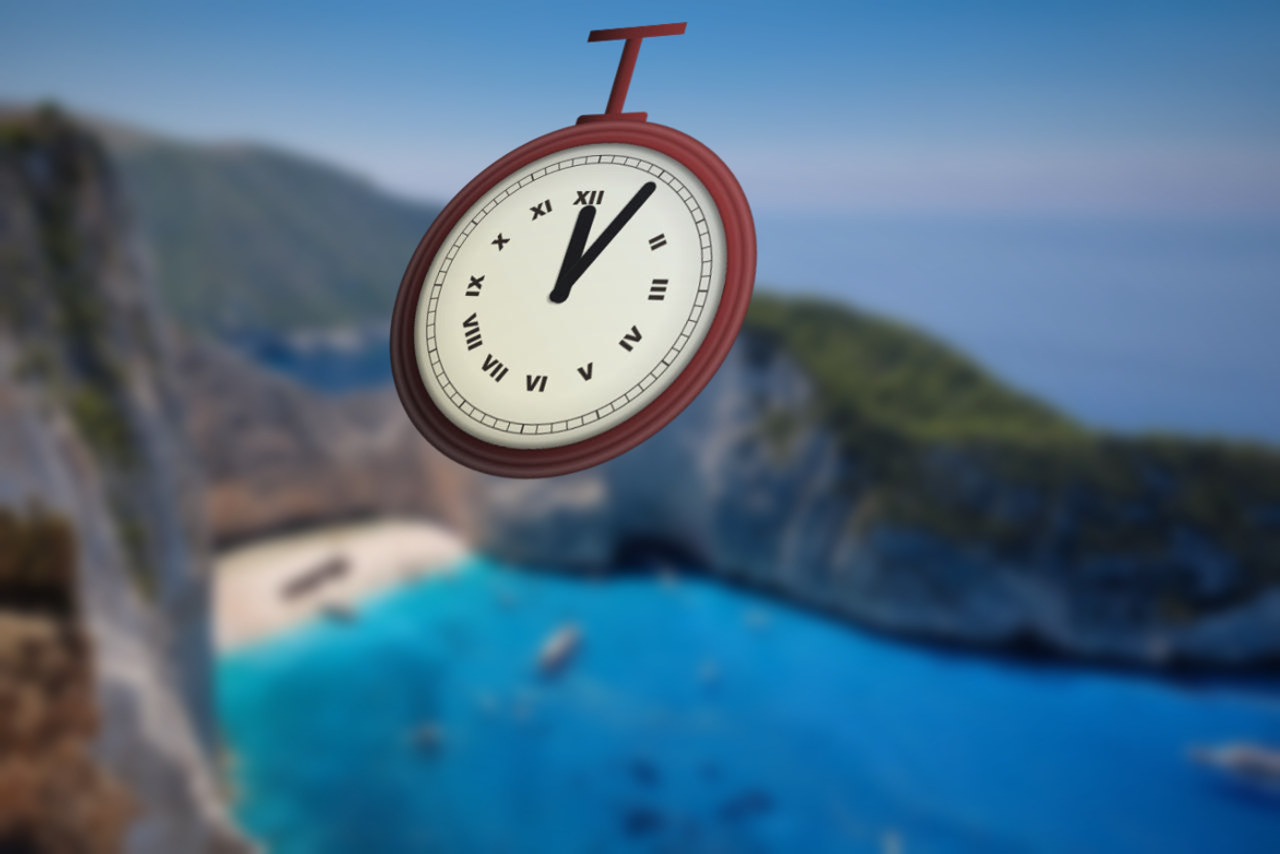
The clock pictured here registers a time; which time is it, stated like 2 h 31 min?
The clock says 12 h 05 min
